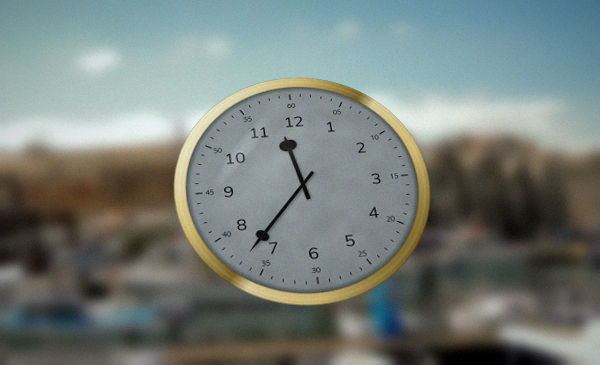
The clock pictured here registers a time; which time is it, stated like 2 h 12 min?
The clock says 11 h 37 min
